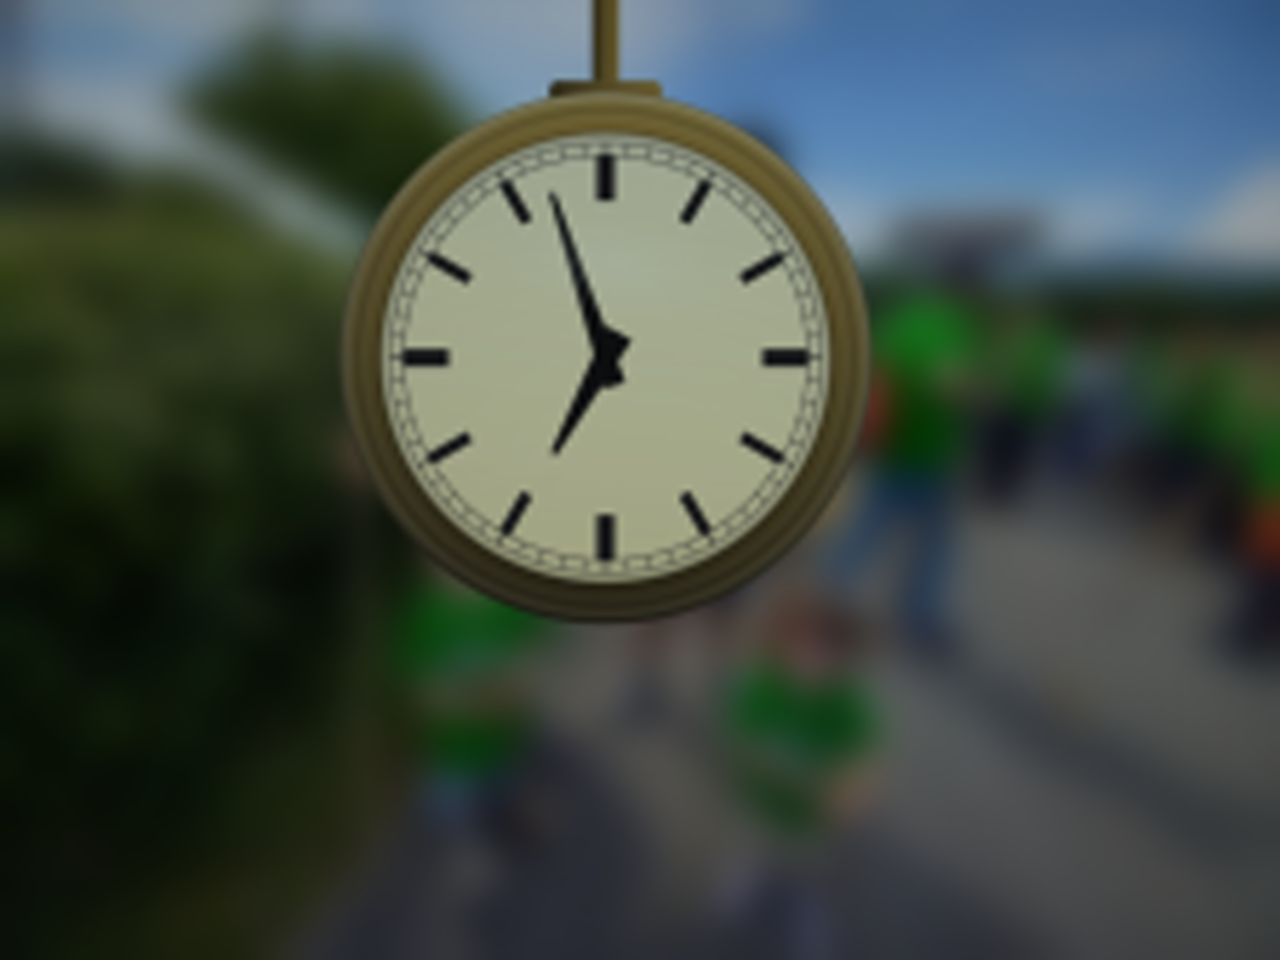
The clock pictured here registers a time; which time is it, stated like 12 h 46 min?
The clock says 6 h 57 min
